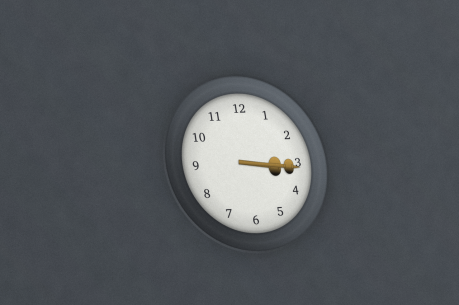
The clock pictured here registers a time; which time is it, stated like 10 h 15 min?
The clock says 3 h 16 min
